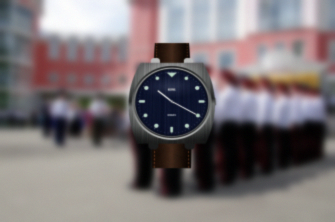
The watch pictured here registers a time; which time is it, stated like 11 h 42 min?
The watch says 10 h 20 min
